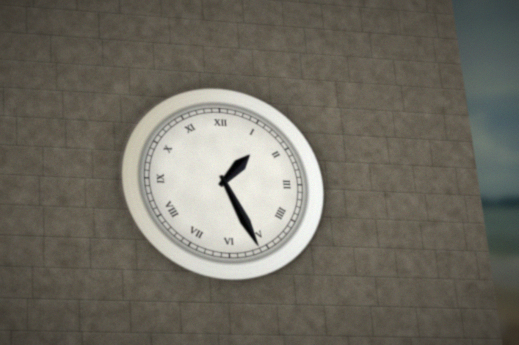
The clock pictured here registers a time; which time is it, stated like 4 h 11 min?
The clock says 1 h 26 min
